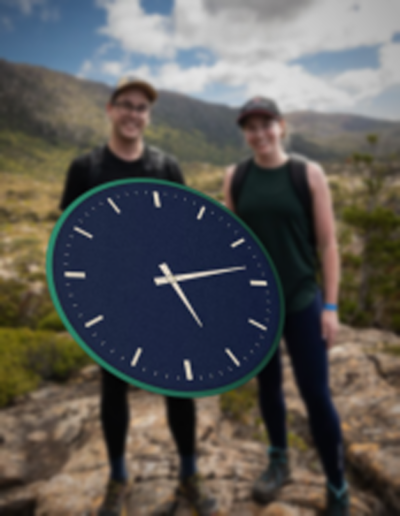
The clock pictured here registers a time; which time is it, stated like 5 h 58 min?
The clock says 5 h 13 min
